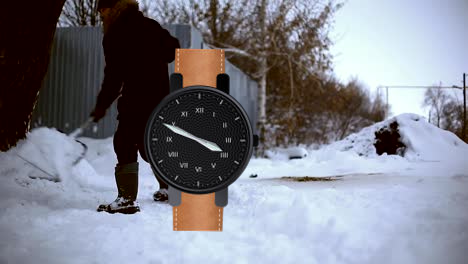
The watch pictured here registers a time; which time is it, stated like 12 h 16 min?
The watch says 3 h 49 min
